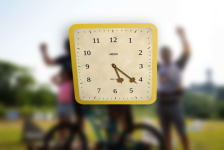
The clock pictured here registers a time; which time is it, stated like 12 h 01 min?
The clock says 5 h 22 min
